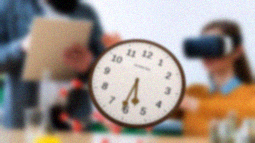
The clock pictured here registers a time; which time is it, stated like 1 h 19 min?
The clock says 5 h 31 min
